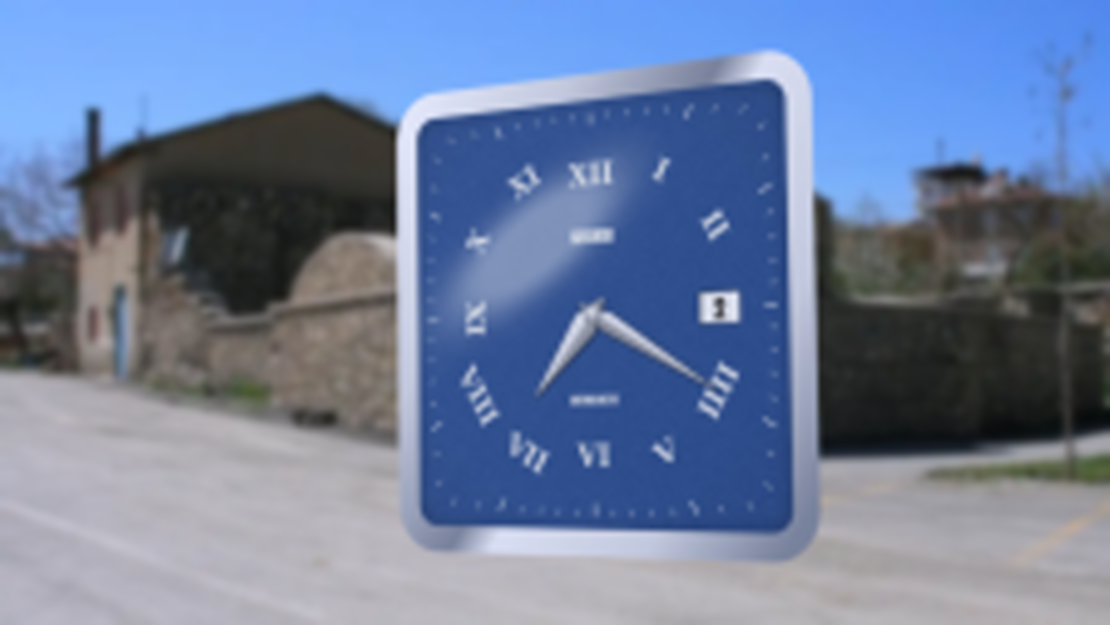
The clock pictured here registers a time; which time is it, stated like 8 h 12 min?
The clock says 7 h 20 min
